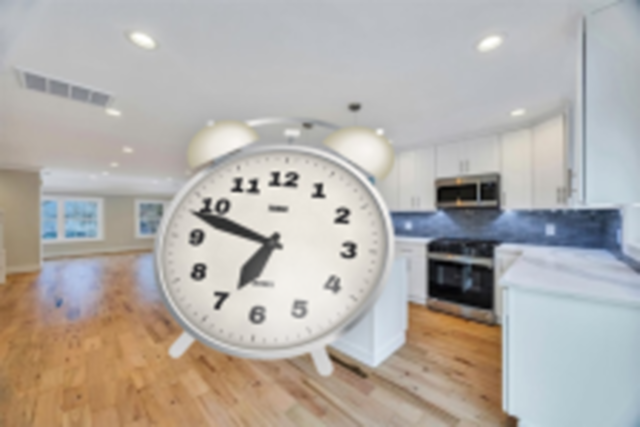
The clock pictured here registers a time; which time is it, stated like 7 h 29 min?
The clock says 6 h 48 min
